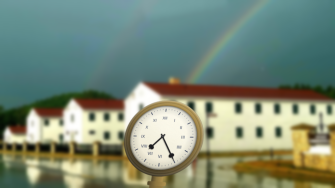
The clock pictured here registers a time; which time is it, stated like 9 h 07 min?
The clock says 7 h 25 min
